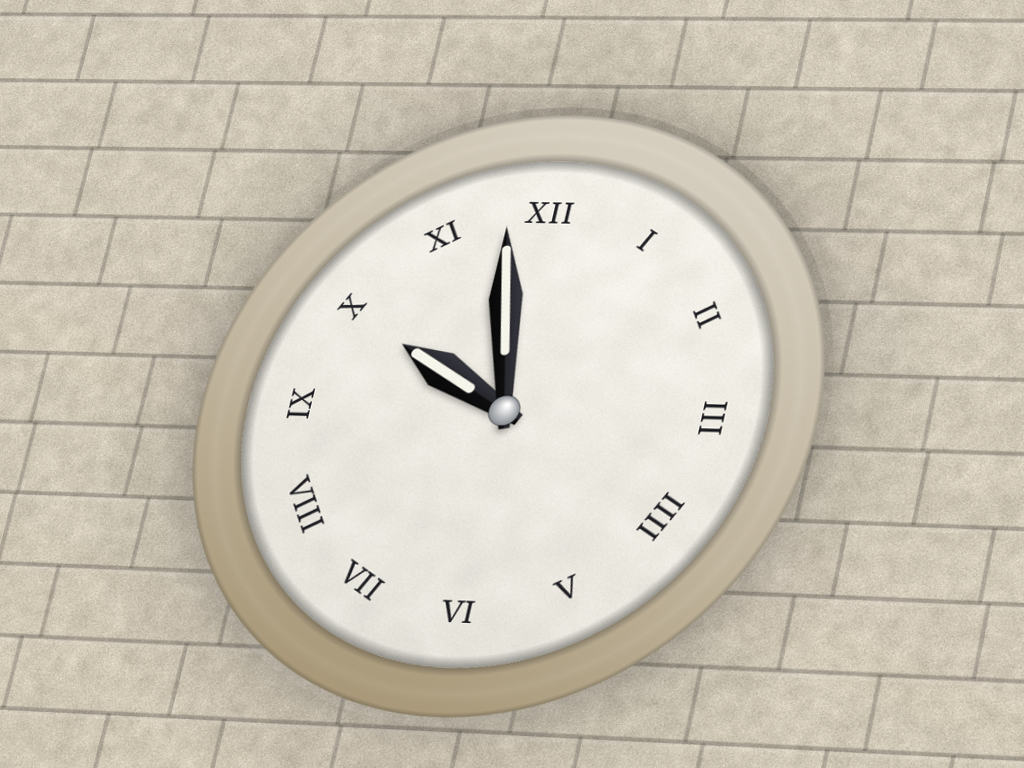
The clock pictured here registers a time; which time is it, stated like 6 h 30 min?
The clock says 9 h 58 min
